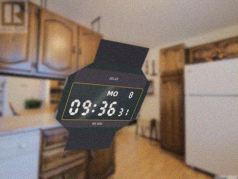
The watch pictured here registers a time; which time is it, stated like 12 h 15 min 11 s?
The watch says 9 h 36 min 31 s
